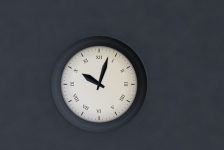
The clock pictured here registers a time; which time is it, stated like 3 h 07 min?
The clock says 10 h 03 min
